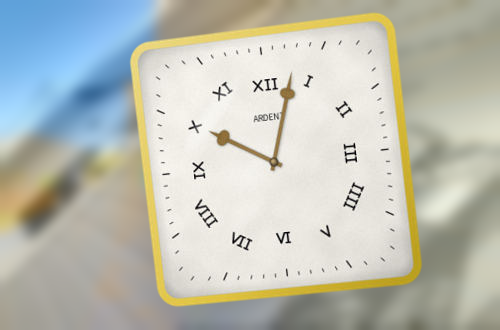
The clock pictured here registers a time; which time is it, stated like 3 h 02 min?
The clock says 10 h 03 min
